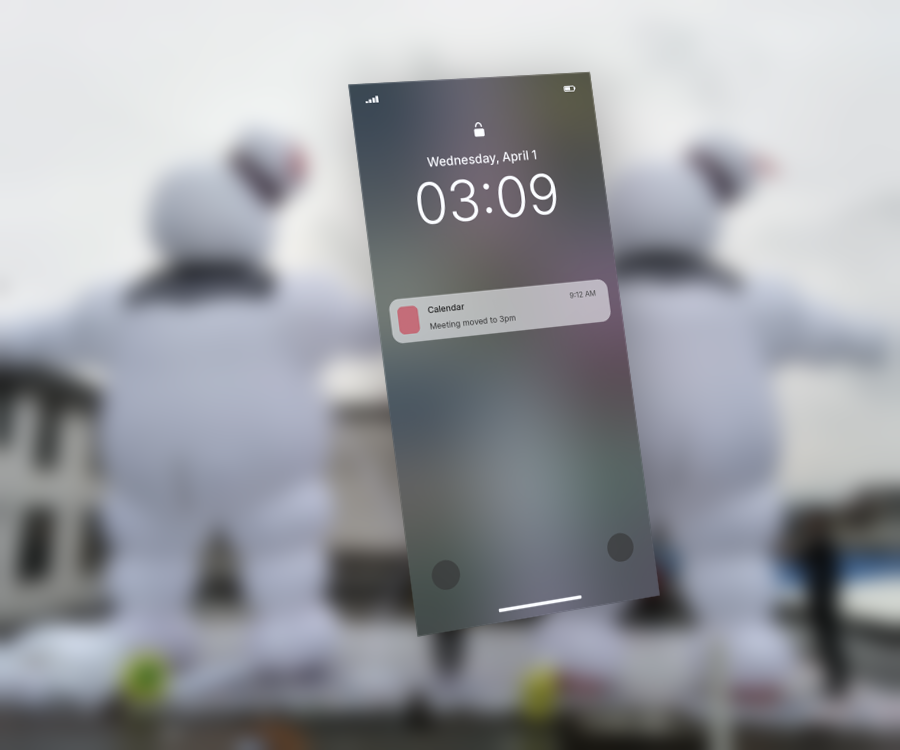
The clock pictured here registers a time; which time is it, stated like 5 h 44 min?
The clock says 3 h 09 min
